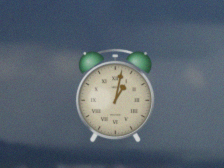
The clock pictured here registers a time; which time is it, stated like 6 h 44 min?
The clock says 1 h 02 min
